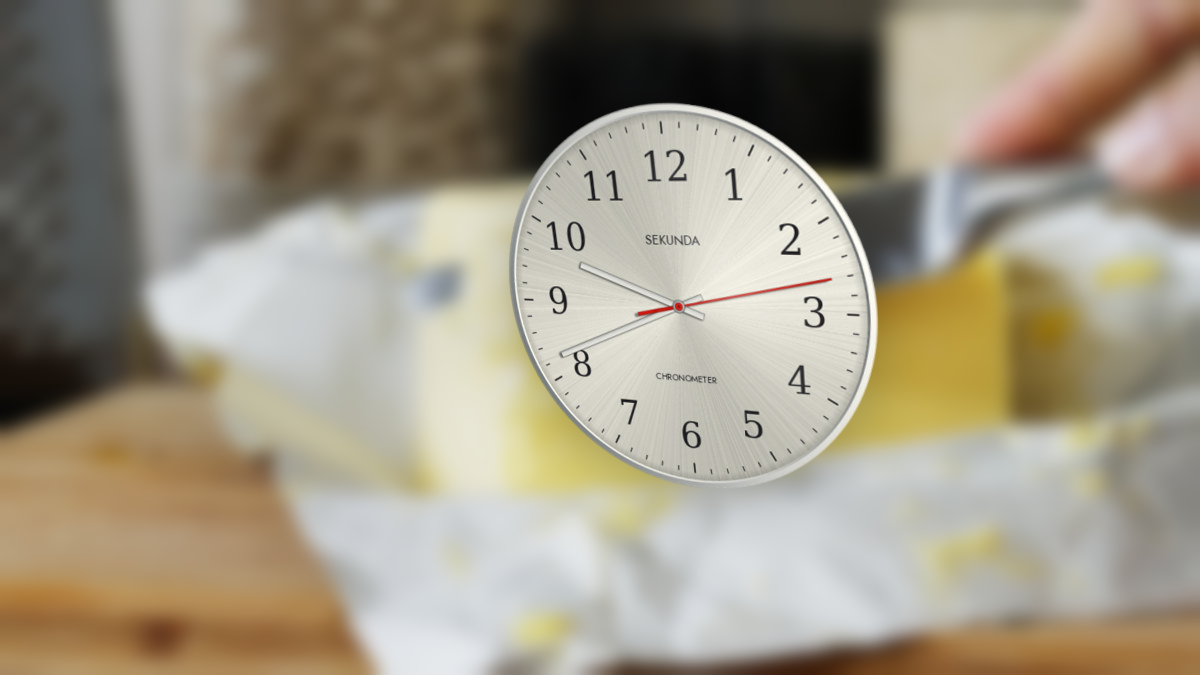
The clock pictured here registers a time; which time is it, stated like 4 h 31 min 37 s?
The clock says 9 h 41 min 13 s
